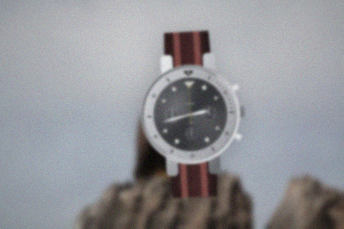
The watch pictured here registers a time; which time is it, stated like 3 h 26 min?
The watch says 2 h 43 min
